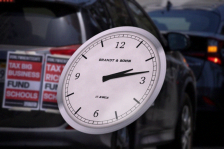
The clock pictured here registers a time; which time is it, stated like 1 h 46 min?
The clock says 2 h 13 min
